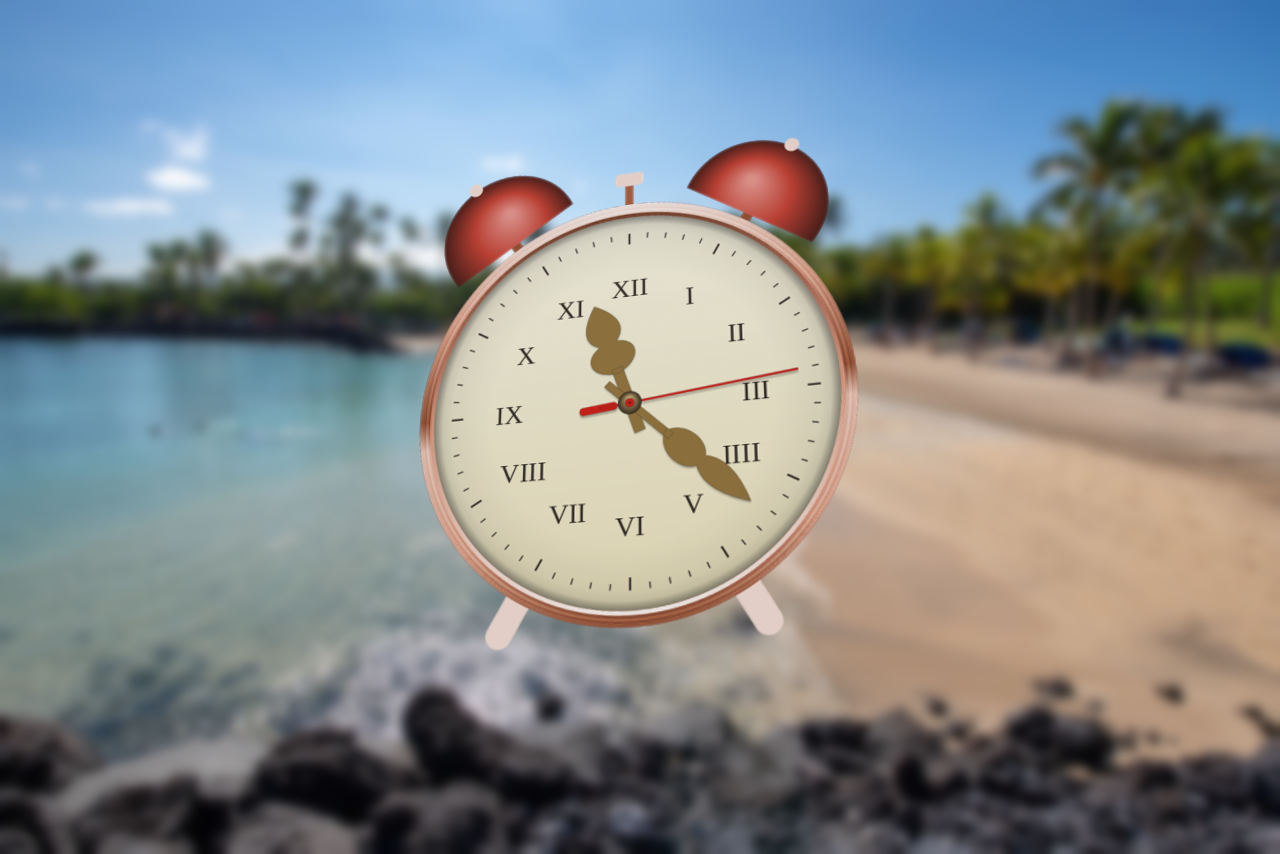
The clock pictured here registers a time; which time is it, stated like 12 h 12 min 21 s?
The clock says 11 h 22 min 14 s
